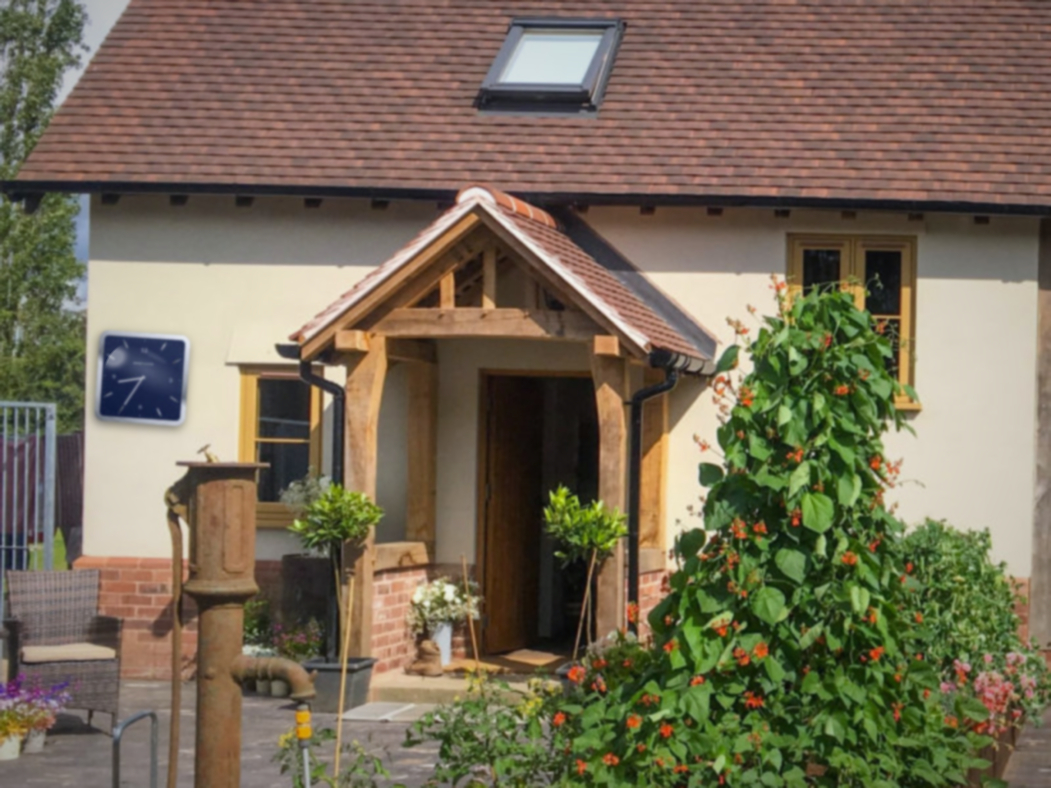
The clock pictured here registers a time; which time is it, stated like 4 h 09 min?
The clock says 8 h 35 min
